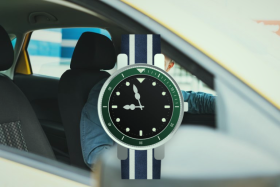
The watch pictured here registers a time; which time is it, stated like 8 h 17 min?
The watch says 8 h 57 min
